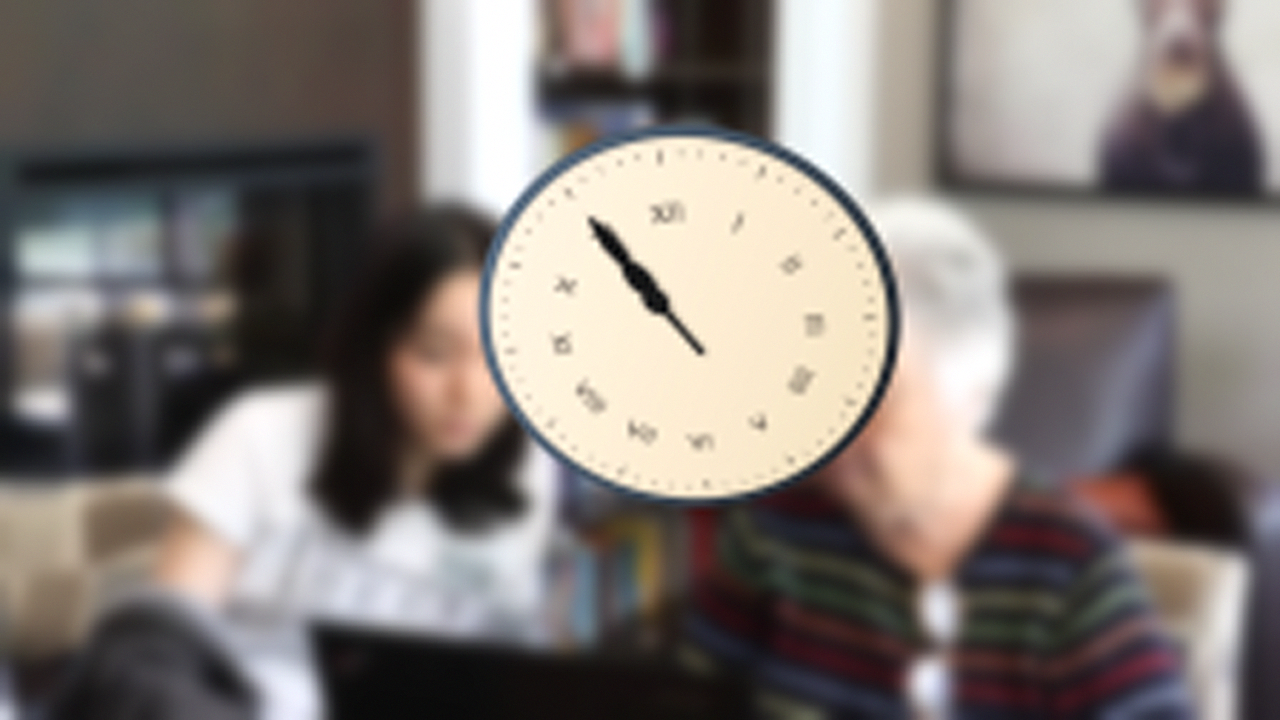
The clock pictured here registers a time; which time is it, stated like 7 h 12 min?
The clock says 10 h 55 min
